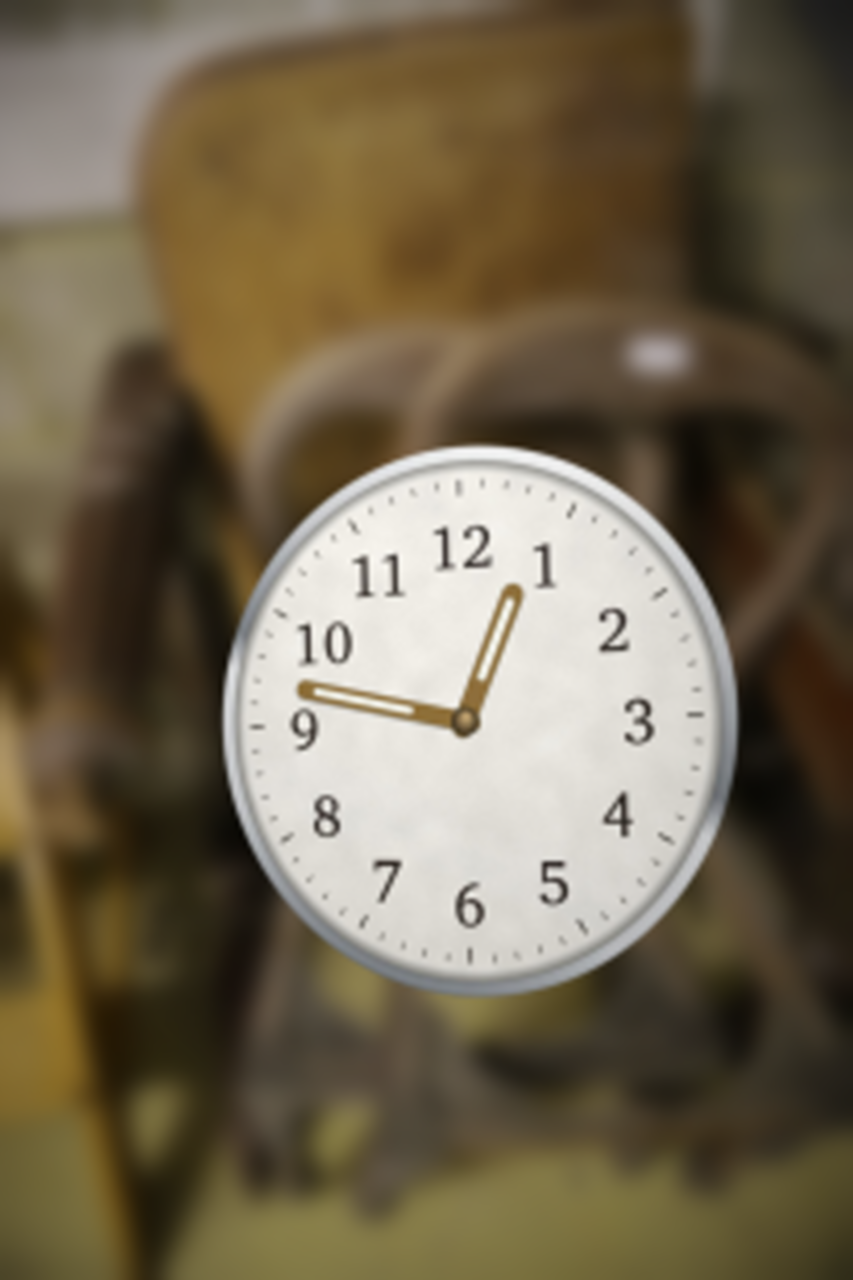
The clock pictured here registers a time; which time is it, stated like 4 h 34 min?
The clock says 12 h 47 min
